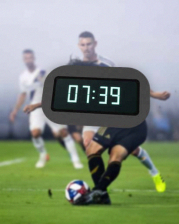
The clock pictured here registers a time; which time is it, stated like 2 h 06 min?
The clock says 7 h 39 min
